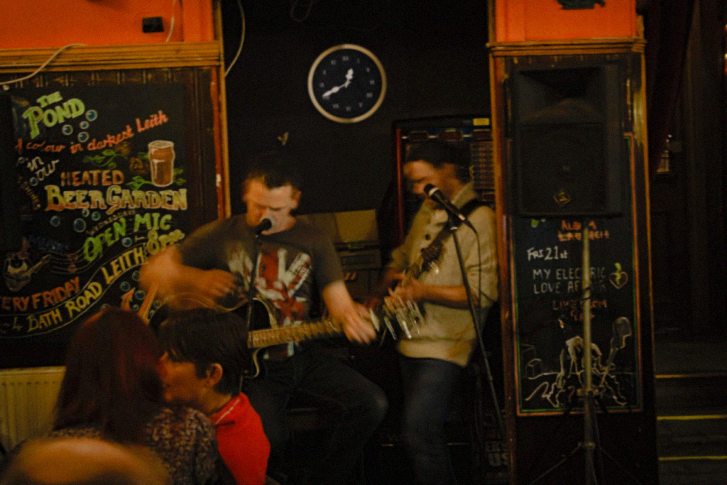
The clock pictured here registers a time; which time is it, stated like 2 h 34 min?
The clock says 12 h 41 min
